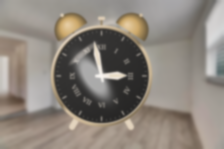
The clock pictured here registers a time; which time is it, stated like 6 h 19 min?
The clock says 2 h 58 min
